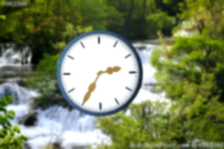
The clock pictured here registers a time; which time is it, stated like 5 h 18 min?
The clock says 2 h 35 min
